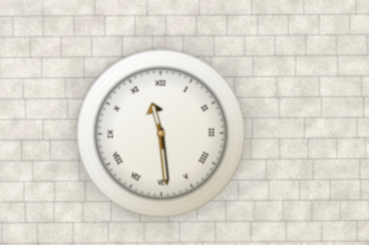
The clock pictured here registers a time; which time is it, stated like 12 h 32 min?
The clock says 11 h 29 min
